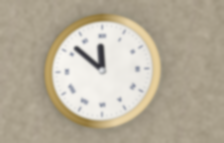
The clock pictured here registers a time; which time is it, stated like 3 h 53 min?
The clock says 11 h 52 min
